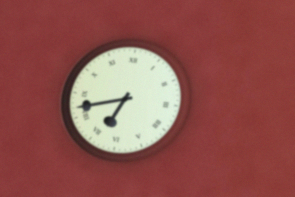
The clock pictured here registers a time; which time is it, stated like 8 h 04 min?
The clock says 6 h 42 min
